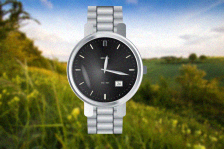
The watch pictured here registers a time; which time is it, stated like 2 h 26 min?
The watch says 12 h 17 min
